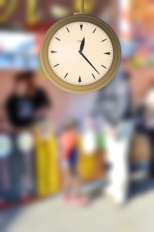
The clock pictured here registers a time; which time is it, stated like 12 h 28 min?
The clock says 12 h 23 min
